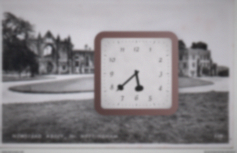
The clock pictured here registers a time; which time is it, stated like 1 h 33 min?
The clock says 5 h 38 min
